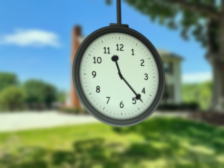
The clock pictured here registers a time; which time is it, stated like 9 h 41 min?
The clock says 11 h 23 min
